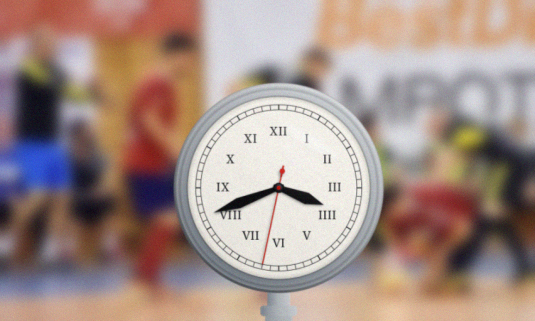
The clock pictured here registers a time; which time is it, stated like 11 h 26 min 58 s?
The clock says 3 h 41 min 32 s
